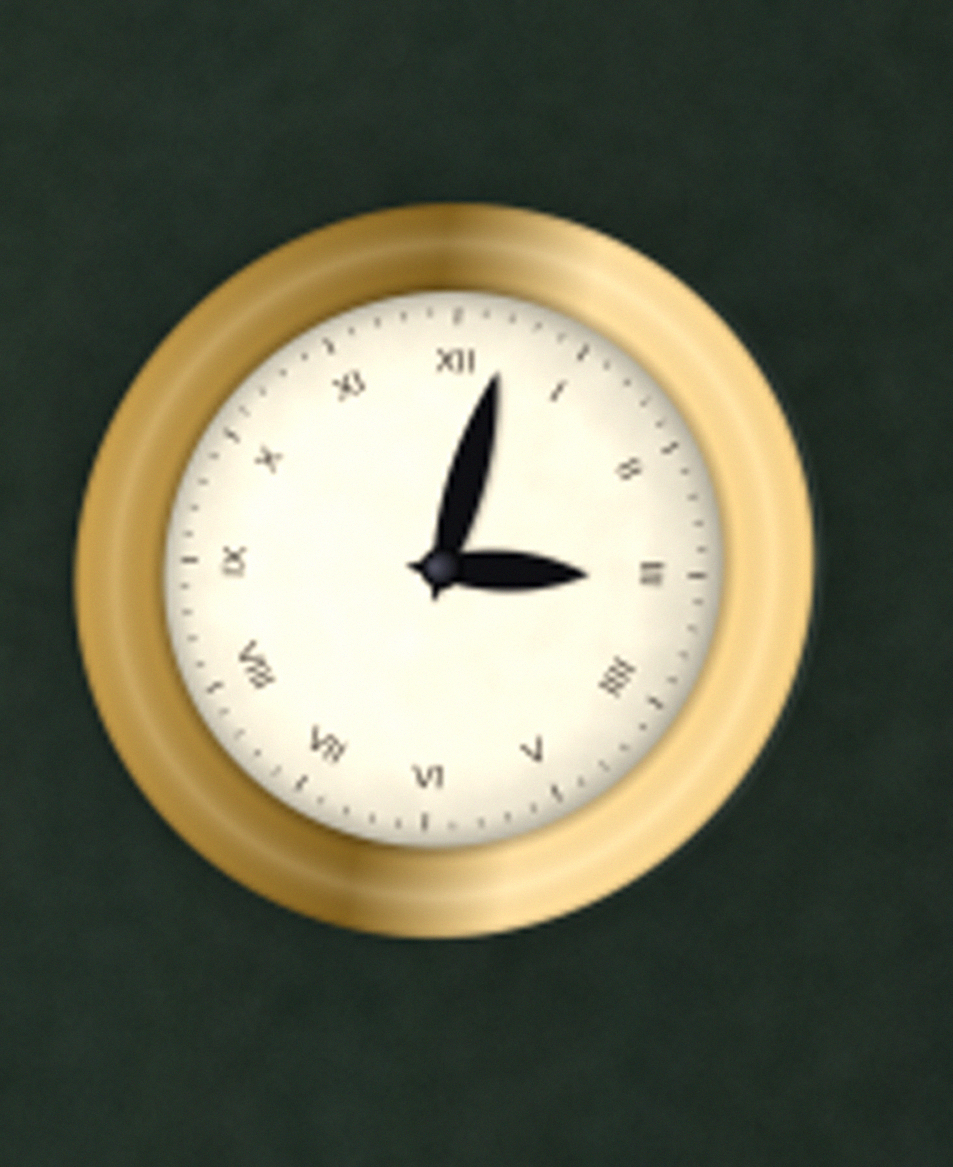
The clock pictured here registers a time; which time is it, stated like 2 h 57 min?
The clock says 3 h 02 min
